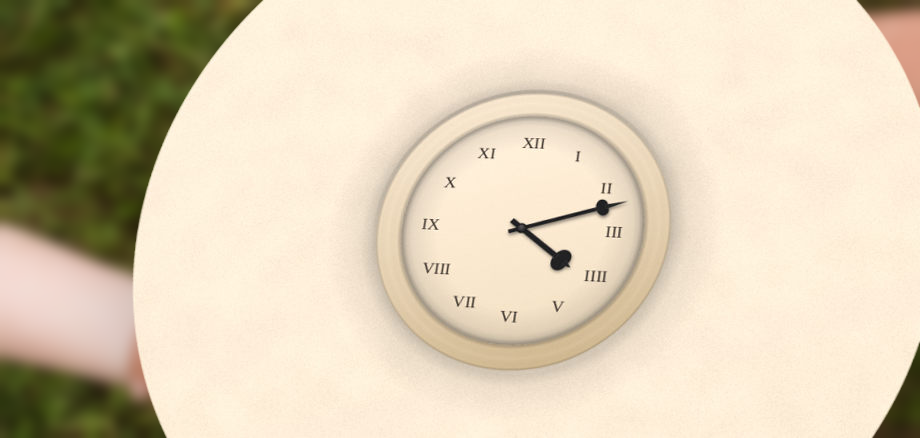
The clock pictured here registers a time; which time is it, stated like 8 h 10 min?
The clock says 4 h 12 min
